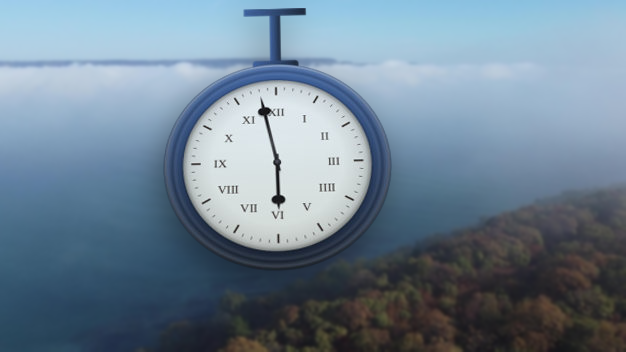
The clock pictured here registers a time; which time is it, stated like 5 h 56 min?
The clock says 5 h 58 min
